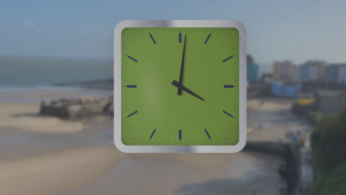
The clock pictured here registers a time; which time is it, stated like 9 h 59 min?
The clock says 4 h 01 min
